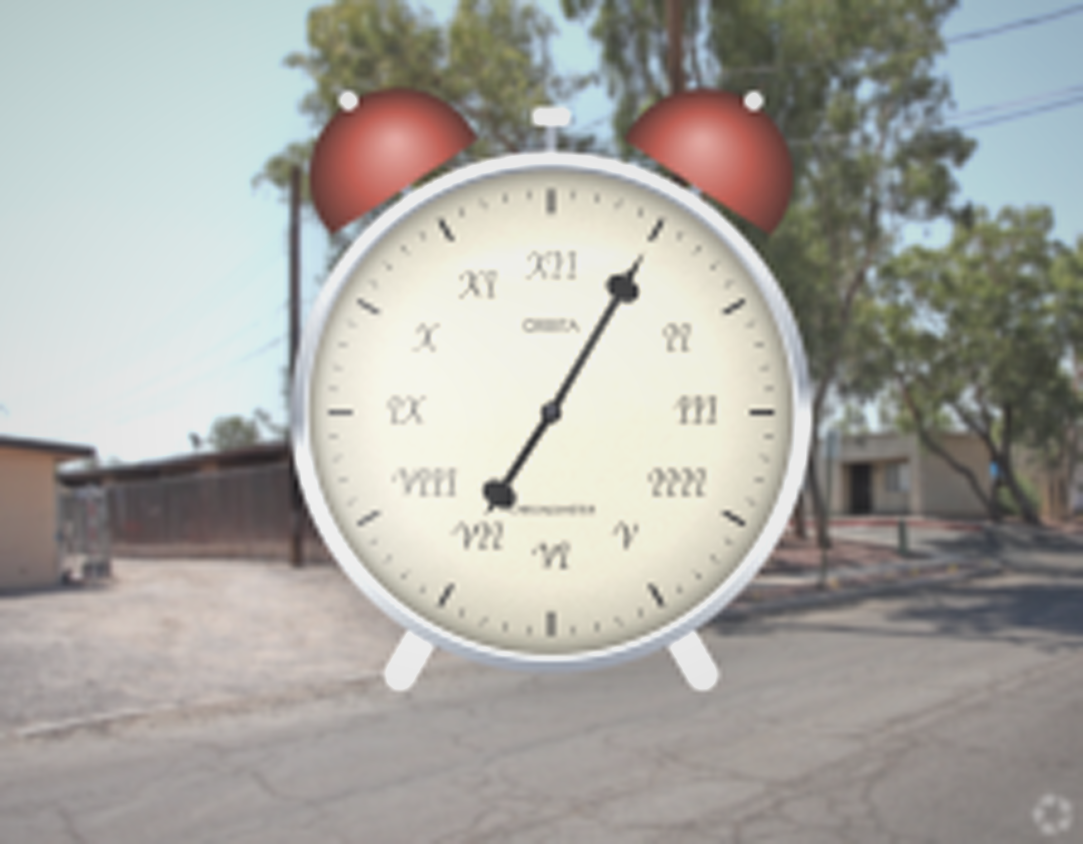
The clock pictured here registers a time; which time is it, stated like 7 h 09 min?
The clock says 7 h 05 min
